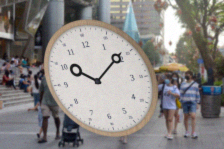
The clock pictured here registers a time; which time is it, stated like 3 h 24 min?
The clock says 10 h 09 min
